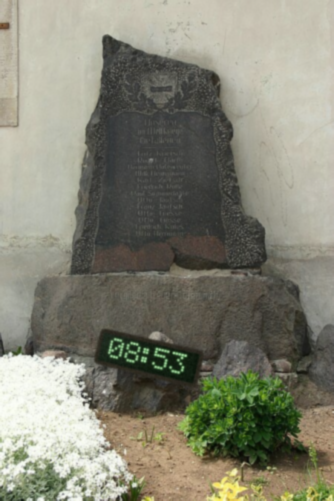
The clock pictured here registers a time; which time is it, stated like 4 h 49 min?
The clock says 8 h 53 min
